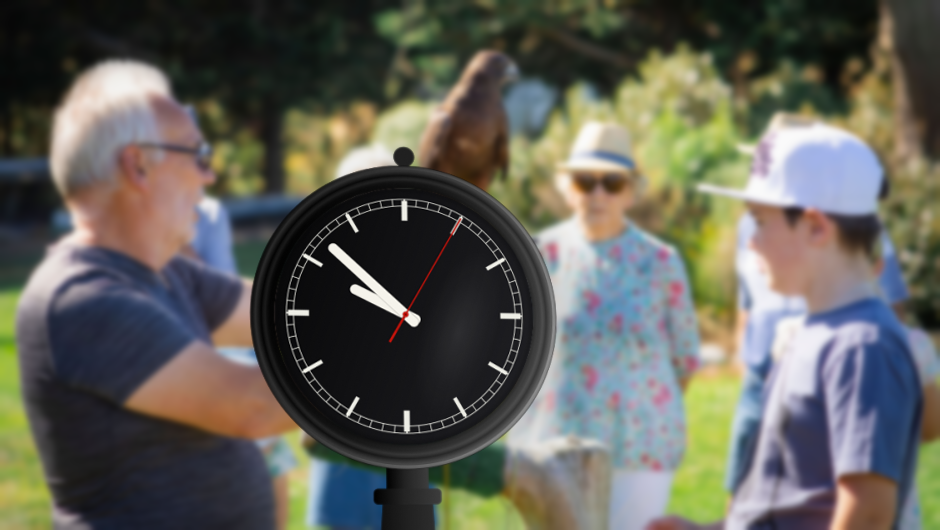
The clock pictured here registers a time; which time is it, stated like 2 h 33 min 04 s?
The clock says 9 h 52 min 05 s
